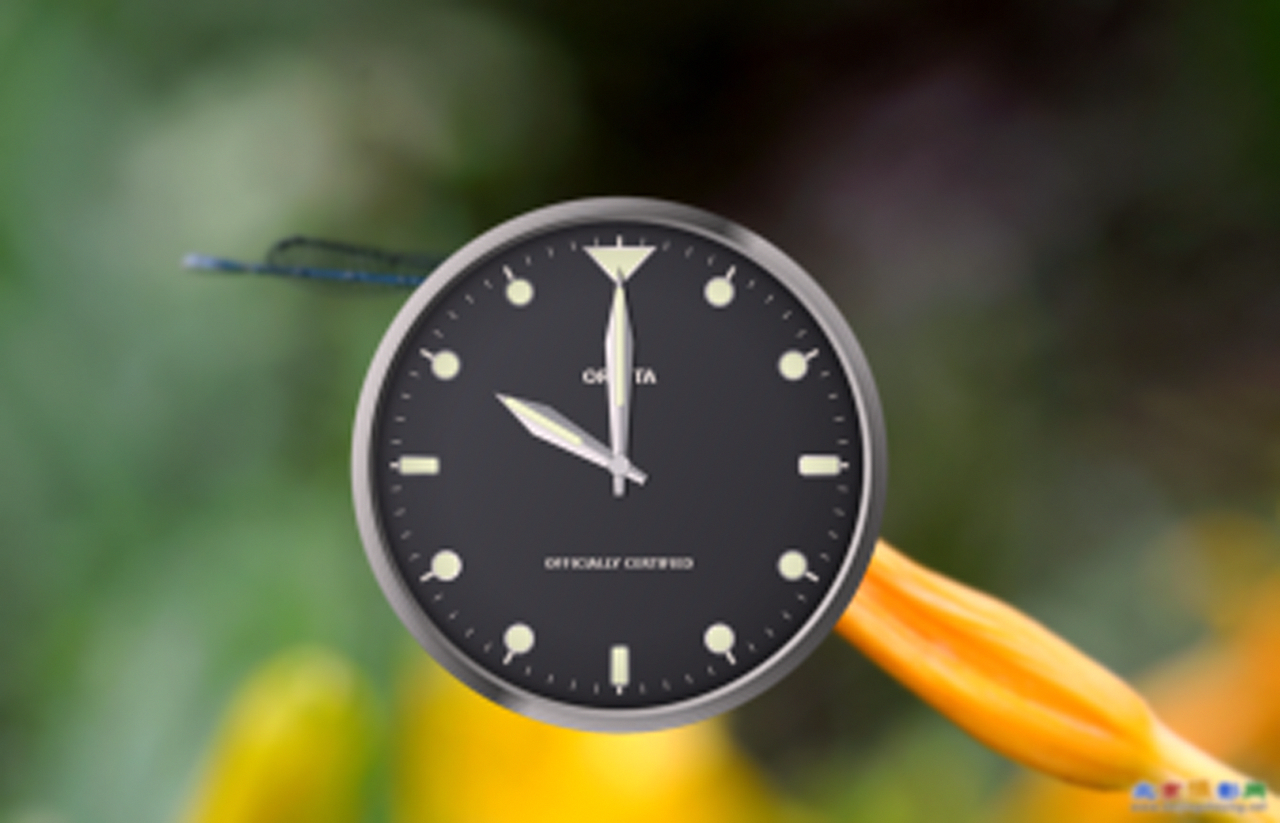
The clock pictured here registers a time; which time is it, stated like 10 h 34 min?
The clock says 10 h 00 min
